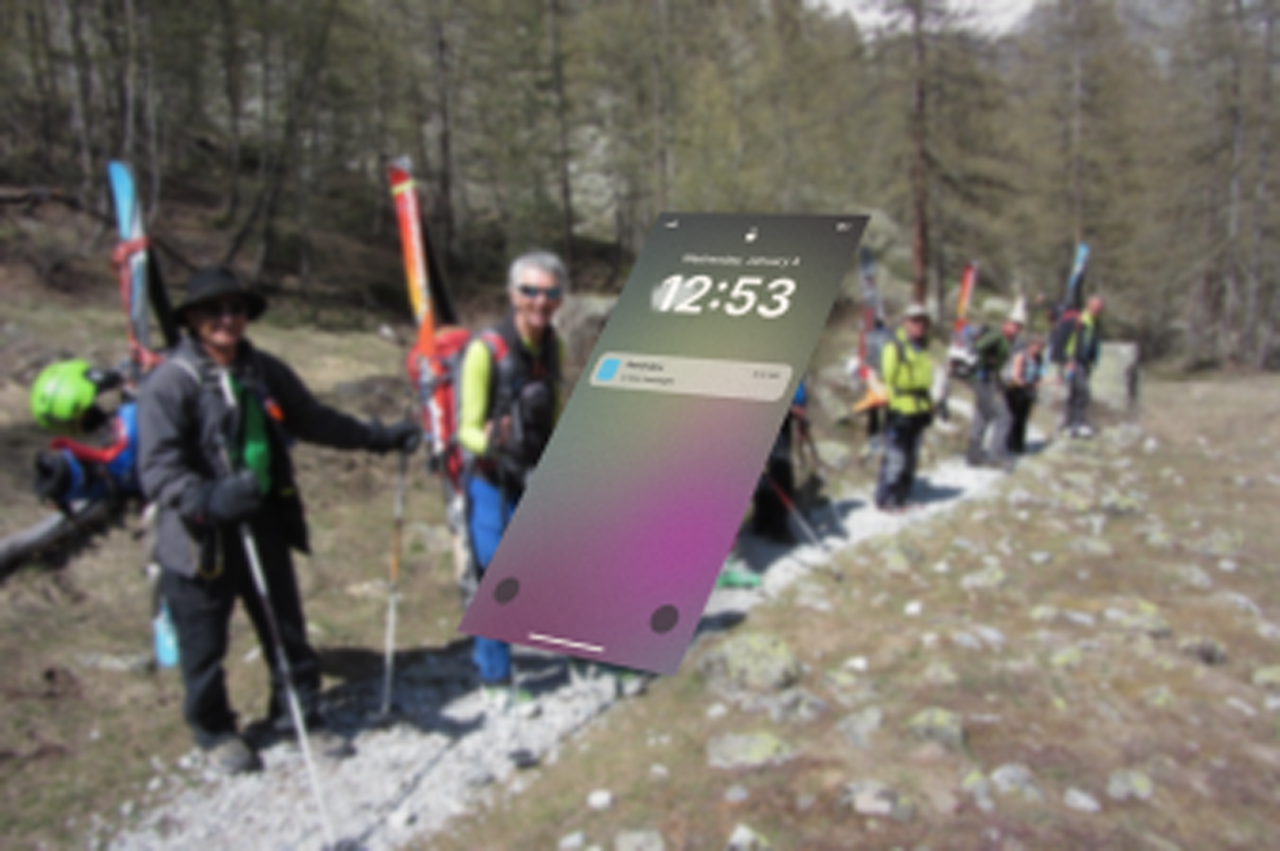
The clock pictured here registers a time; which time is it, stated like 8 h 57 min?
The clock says 12 h 53 min
